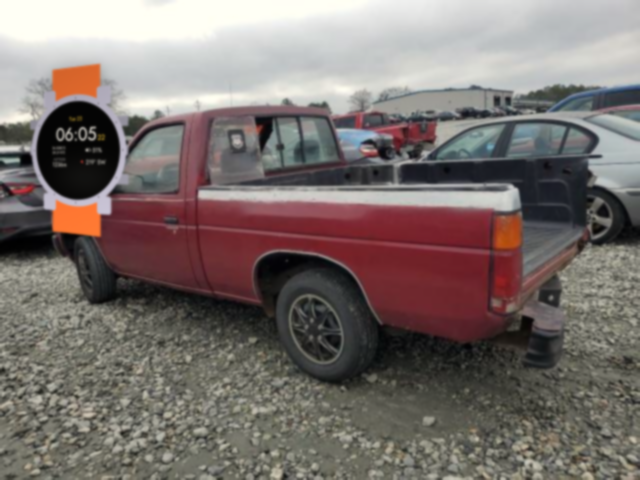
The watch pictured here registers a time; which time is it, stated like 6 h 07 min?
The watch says 6 h 05 min
